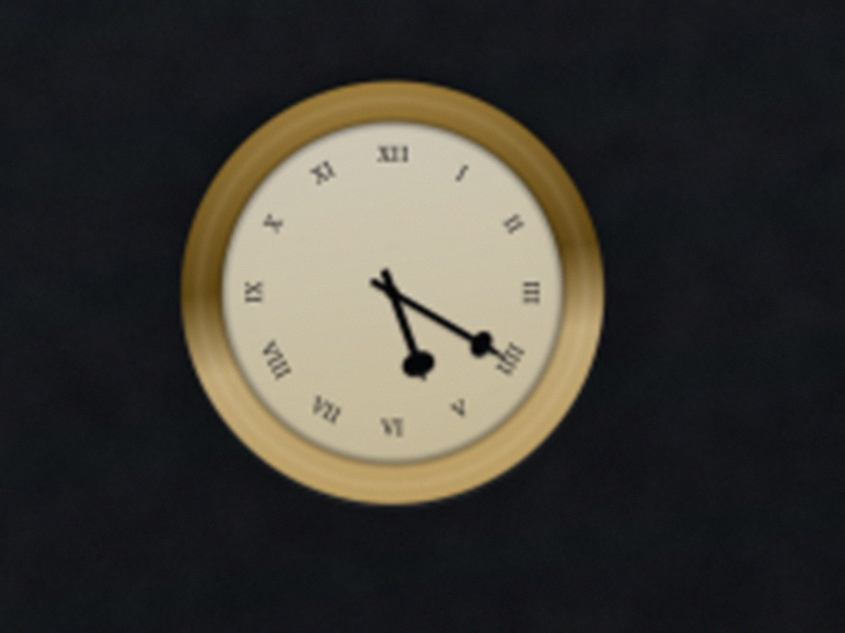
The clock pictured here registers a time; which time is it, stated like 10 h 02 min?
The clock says 5 h 20 min
